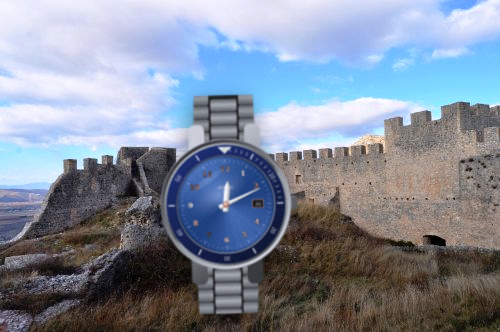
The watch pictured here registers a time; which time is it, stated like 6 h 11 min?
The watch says 12 h 11 min
